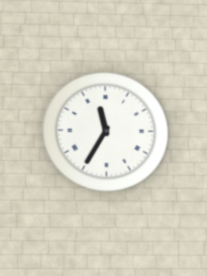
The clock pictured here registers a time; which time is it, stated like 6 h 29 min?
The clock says 11 h 35 min
